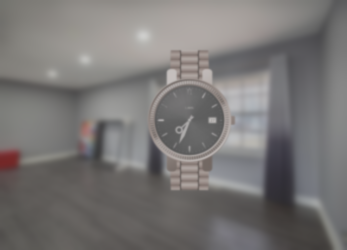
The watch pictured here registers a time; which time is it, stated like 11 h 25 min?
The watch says 7 h 34 min
